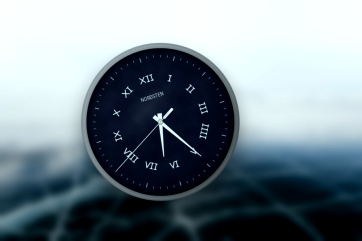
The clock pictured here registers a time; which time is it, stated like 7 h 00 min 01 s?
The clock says 6 h 24 min 40 s
